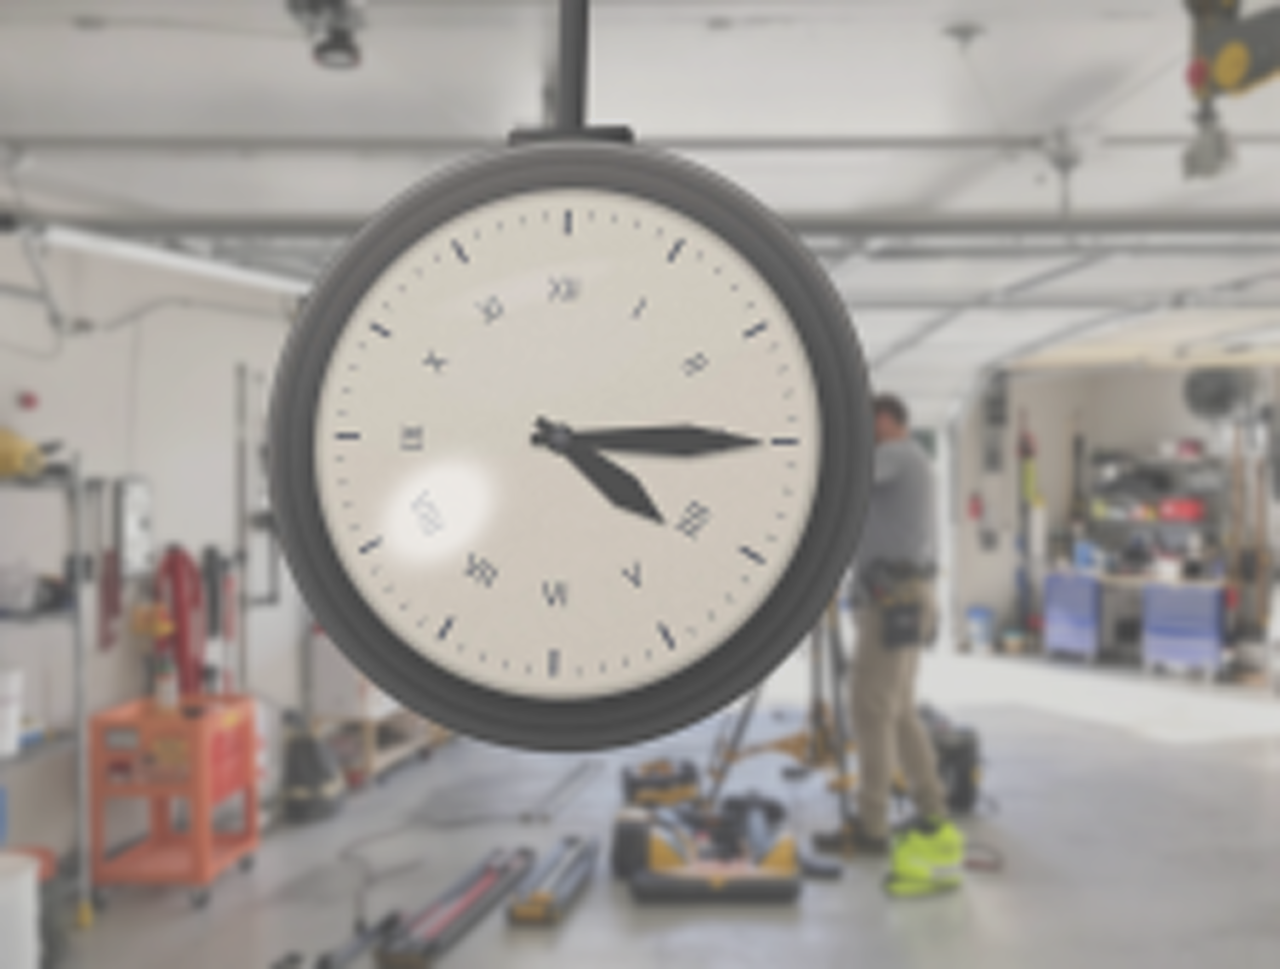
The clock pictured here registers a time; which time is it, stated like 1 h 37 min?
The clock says 4 h 15 min
